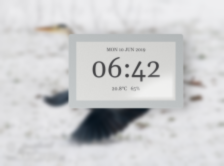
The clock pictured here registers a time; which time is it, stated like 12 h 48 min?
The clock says 6 h 42 min
